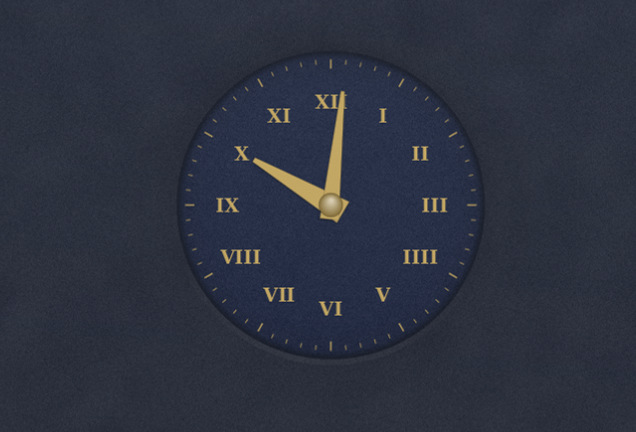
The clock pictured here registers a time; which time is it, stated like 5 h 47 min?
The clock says 10 h 01 min
